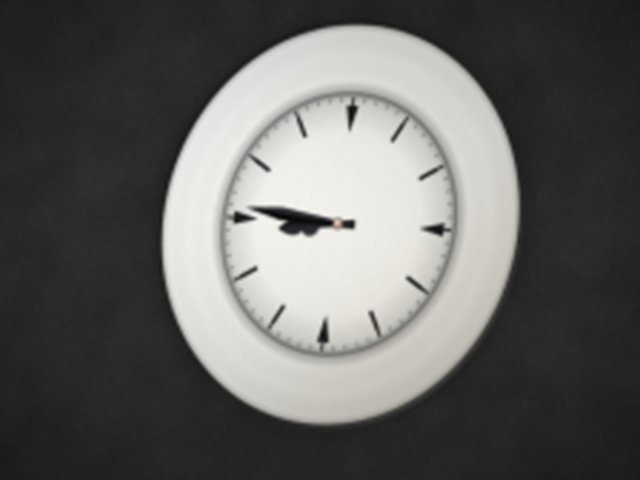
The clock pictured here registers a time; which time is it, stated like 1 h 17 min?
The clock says 8 h 46 min
